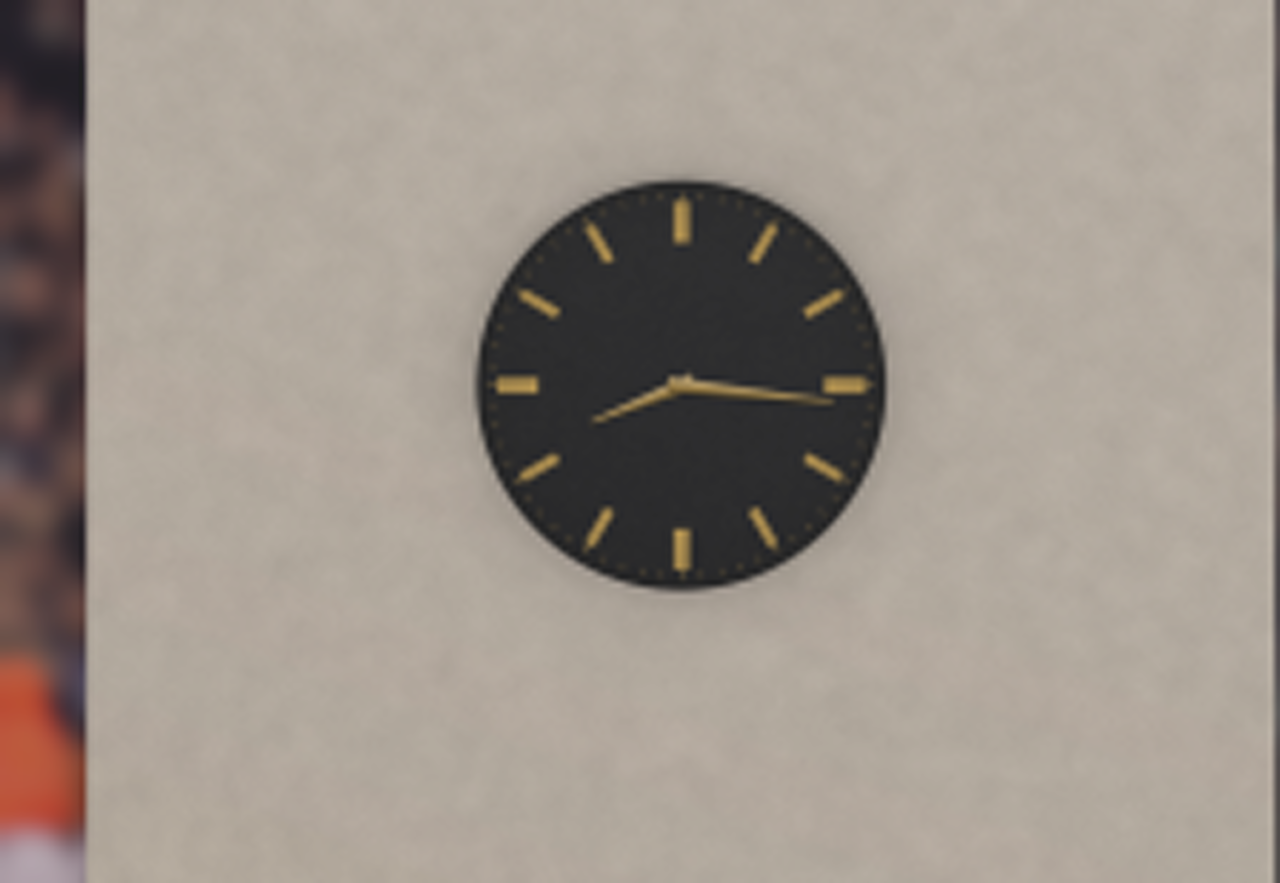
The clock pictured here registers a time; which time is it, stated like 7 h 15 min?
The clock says 8 h 16 min
